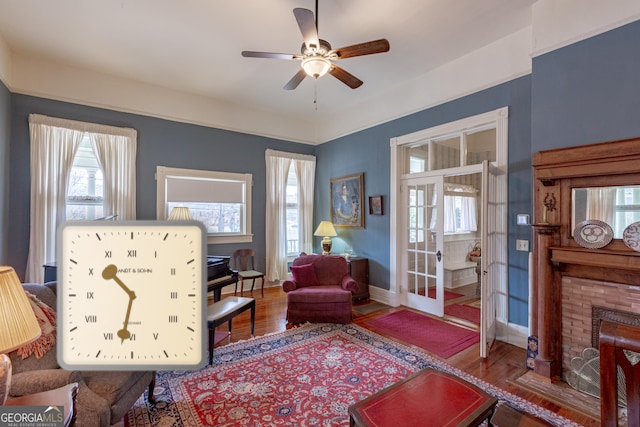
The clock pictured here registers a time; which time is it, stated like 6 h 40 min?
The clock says 10 h 32 min
